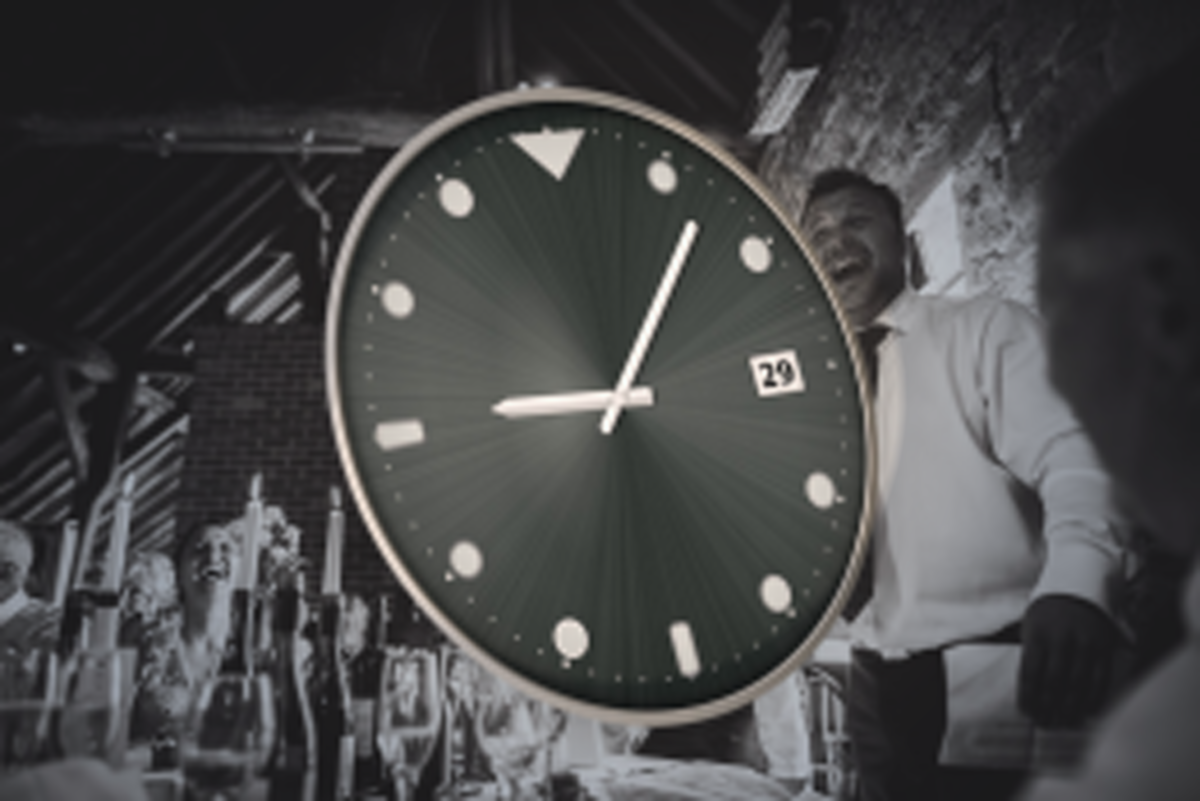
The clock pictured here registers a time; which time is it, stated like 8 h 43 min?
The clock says 9 h 07 min
